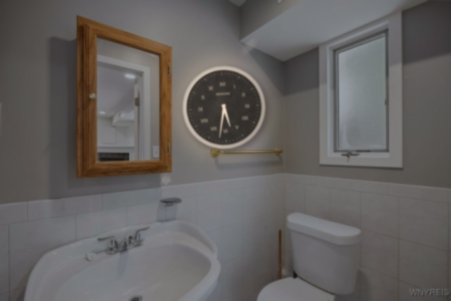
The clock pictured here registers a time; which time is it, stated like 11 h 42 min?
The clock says 5 h 32 min
